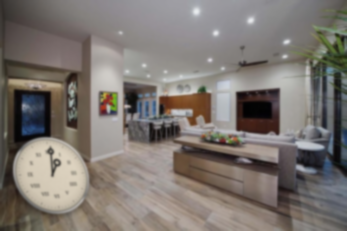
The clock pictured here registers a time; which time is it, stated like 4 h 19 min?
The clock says 1 h 01 min
